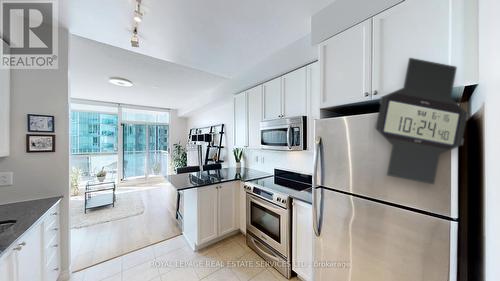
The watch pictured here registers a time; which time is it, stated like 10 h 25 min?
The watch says 10 h 24 min
